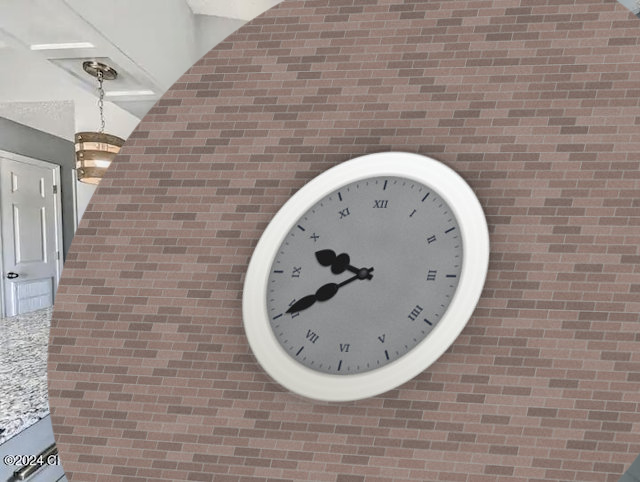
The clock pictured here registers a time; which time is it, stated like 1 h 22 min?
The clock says 9 h 40 min
